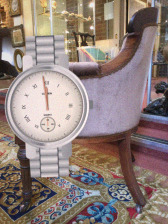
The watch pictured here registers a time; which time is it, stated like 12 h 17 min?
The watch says 11 h 59 min
